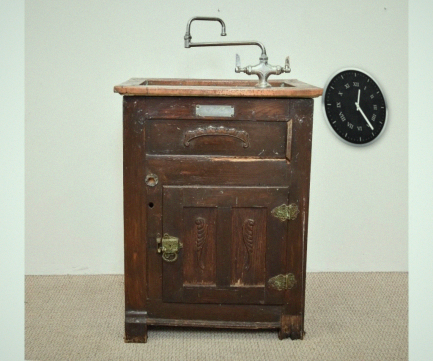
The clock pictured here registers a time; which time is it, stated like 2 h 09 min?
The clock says 12 h 24 min
